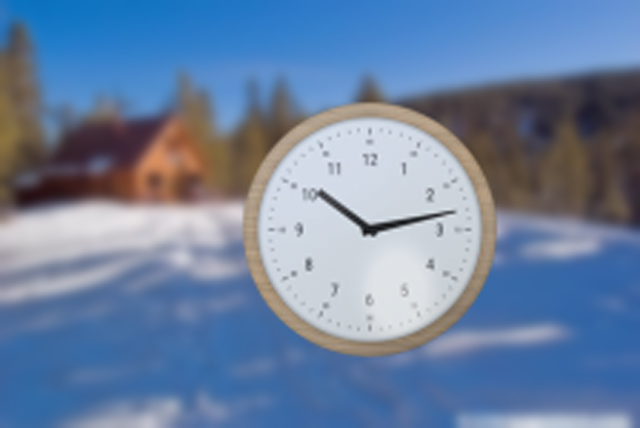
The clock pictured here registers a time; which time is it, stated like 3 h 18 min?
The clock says 10 h 13 min
